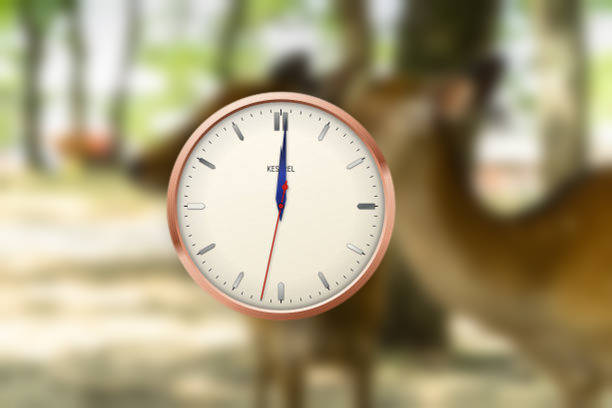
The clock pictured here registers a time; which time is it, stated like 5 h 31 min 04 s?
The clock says 12 h 00 min 32 s
